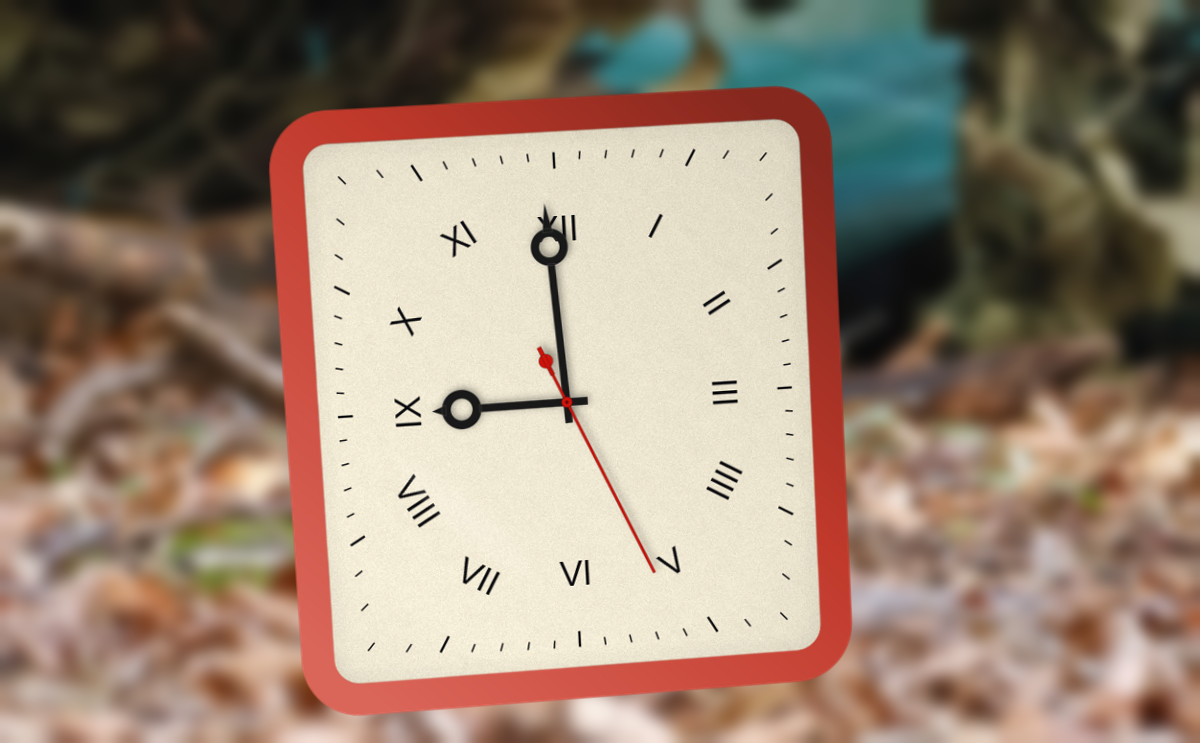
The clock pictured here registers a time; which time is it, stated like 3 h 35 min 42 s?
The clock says 8 h 59 min 26 s
